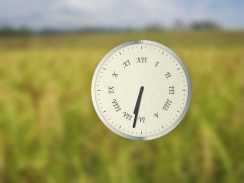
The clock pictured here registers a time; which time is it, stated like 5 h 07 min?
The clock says 6 h 32 min
